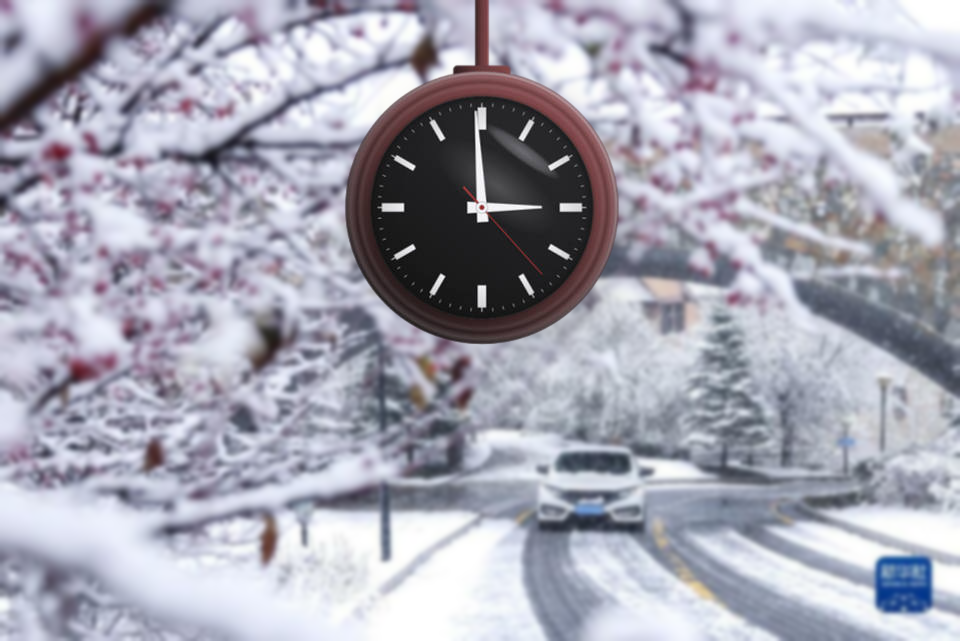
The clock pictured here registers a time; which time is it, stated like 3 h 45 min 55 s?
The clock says 2 h 59 min 23 s
